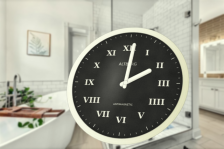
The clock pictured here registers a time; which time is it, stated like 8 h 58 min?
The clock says 2 h 01 min
